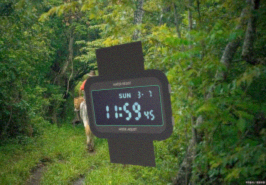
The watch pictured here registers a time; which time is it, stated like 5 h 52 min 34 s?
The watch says 11 h 59 min 45 s
